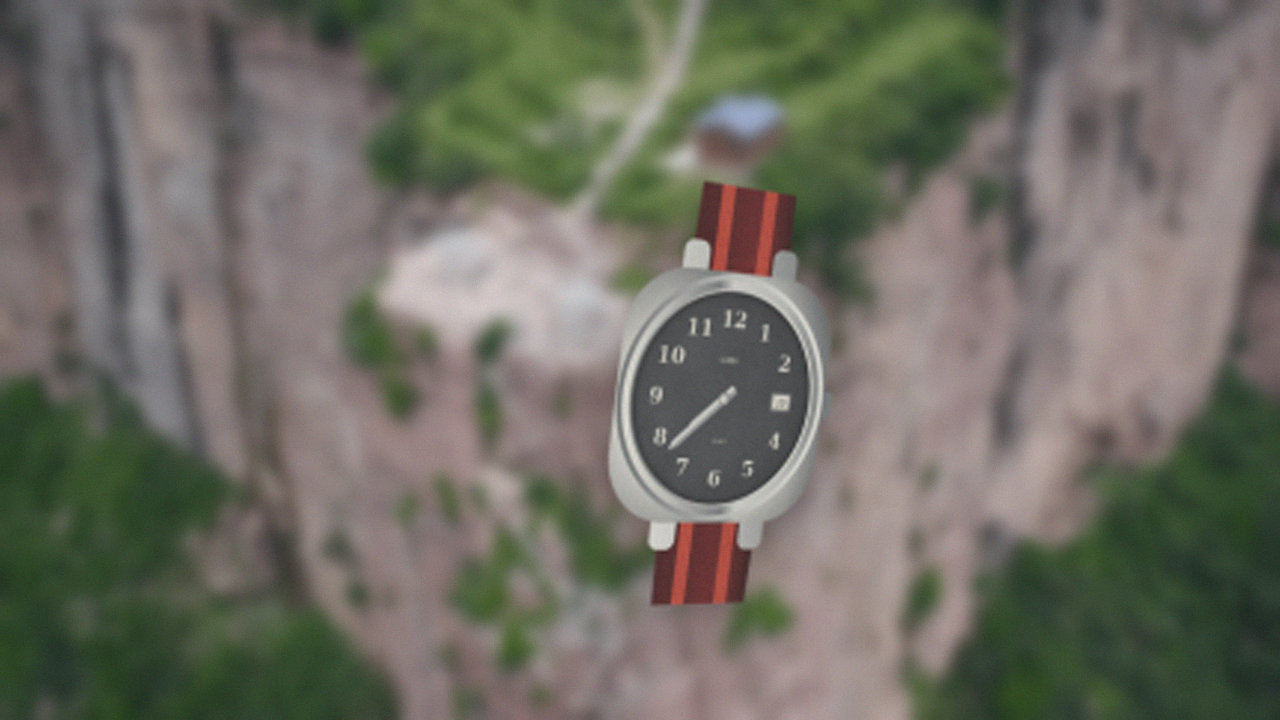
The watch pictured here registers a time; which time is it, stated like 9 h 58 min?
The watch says 7 h 38 min
